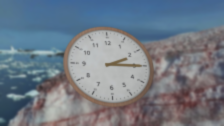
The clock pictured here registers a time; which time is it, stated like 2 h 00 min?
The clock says 2 h 15 min
